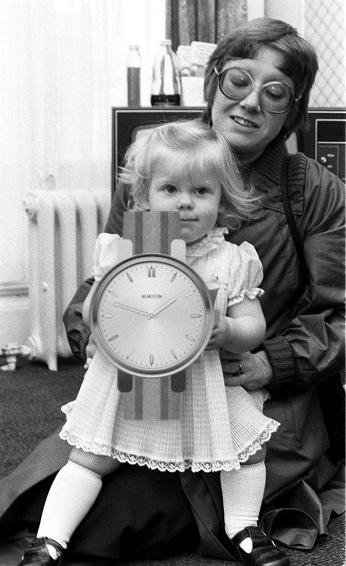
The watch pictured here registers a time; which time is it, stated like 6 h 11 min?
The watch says 1 h 48 min
